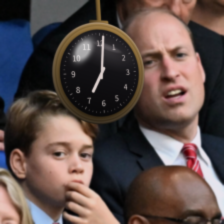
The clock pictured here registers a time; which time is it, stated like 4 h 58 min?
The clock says 7 h 01 min
